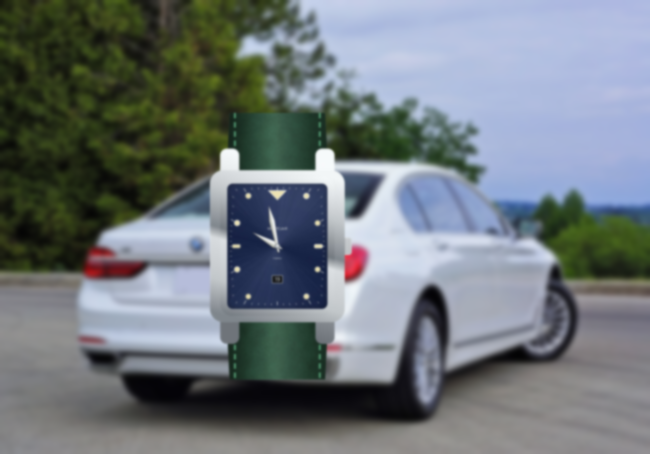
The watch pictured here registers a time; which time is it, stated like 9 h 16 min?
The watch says 9 h 58 min
